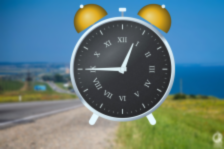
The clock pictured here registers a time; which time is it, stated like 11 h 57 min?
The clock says 12 h 45 min
